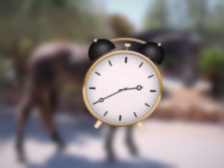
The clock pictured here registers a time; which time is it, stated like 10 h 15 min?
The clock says 2 h 40 min
